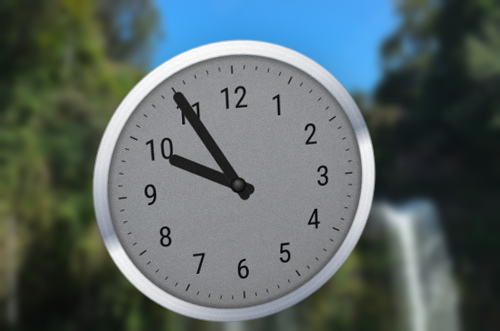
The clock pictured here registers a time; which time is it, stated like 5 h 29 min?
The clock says 9 h 55 min
